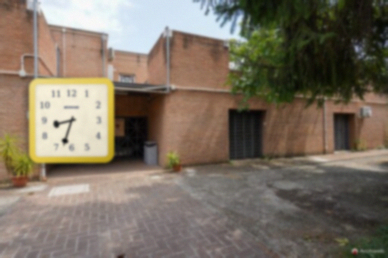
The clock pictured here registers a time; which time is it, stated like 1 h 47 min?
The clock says 8 h 33 min
